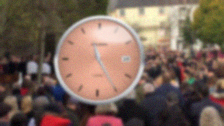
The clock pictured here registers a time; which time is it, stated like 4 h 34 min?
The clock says 11 h 25 min
